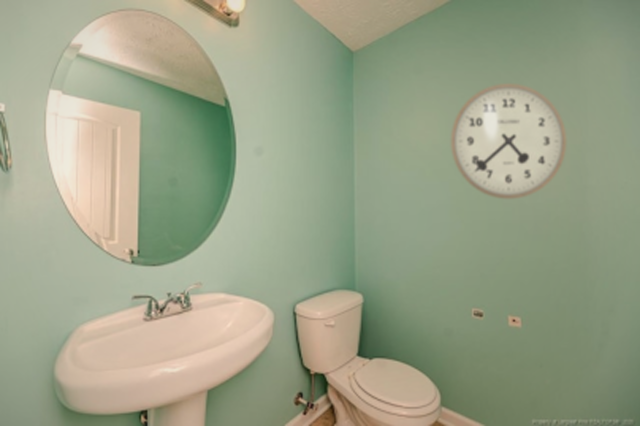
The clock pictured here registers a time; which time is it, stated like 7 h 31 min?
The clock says 4 h 38 min
